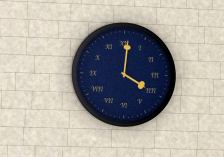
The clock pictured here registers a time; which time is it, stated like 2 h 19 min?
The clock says 4 h 01 min
